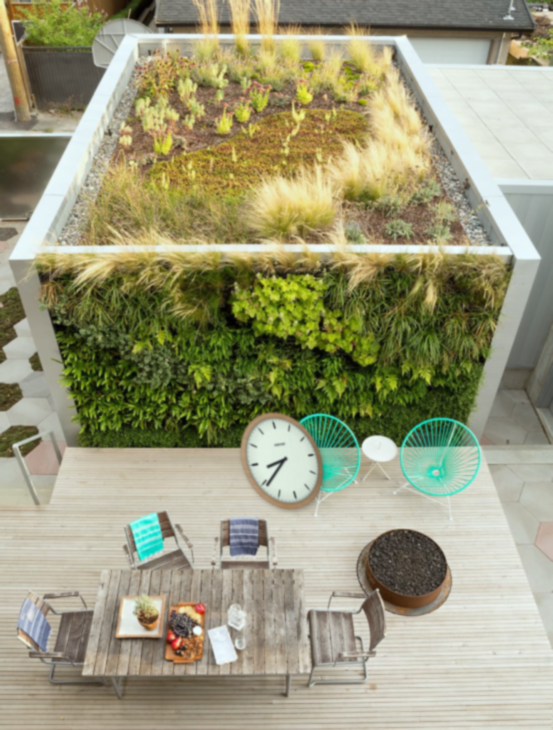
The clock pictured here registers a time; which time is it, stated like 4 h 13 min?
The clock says 8 h 39 min
